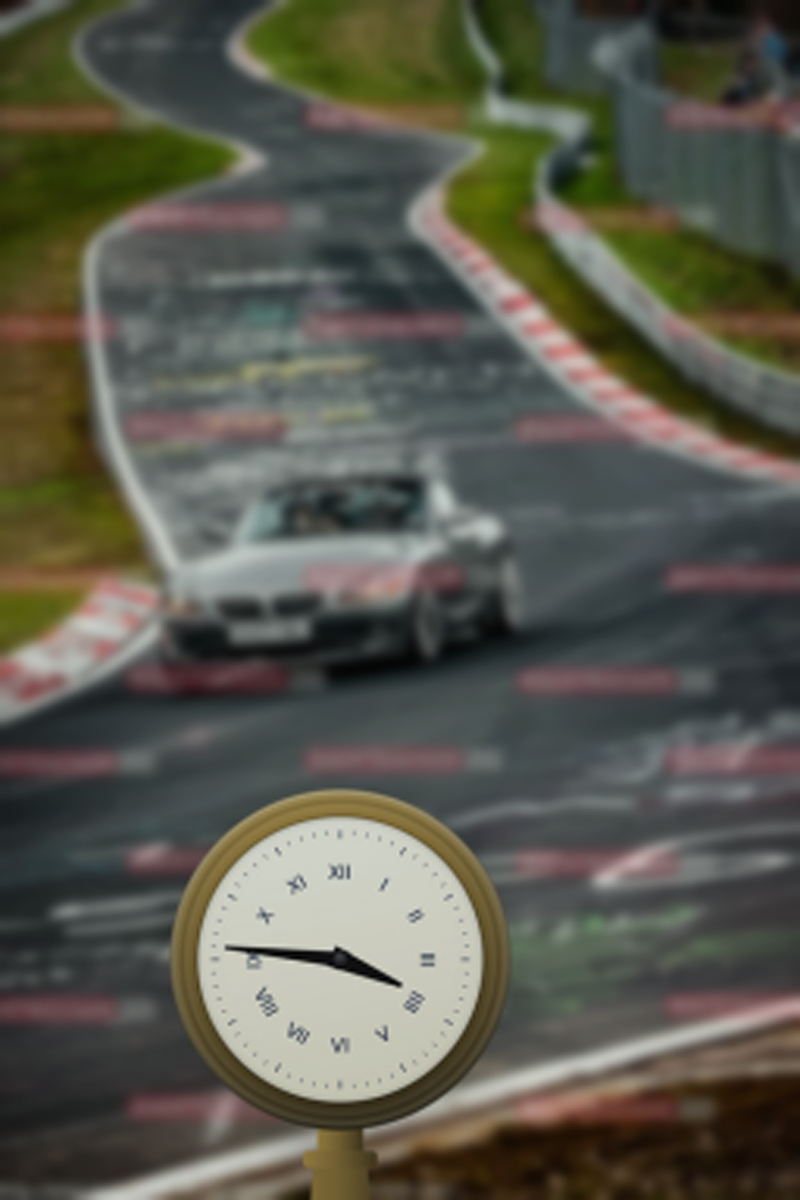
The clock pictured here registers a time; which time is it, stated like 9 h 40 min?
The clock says 3 h 46 min
